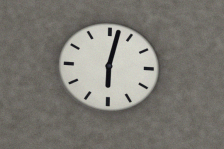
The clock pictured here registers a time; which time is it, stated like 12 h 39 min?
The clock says 6 h 02 min
